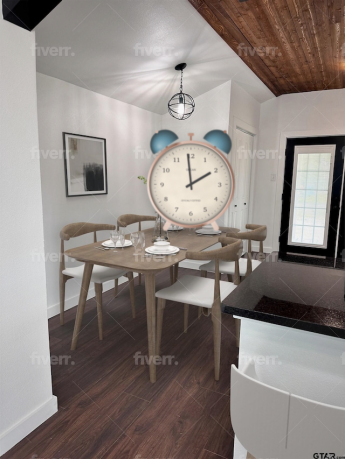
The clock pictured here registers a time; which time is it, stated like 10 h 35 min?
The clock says 1 h 59 min
